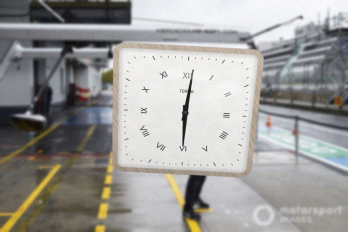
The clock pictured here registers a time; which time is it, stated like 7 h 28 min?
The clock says 6 h 01 min
